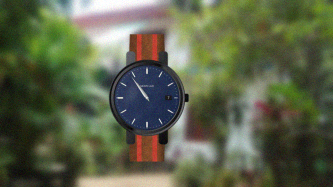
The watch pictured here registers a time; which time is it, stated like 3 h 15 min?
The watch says 10 h 54 min
